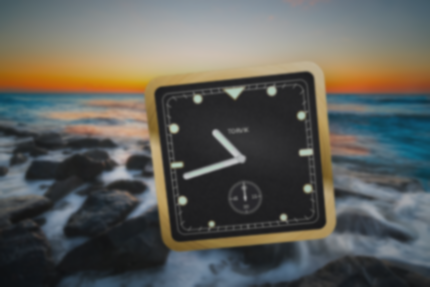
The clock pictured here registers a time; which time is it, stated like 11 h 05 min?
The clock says 10 h 43 min
